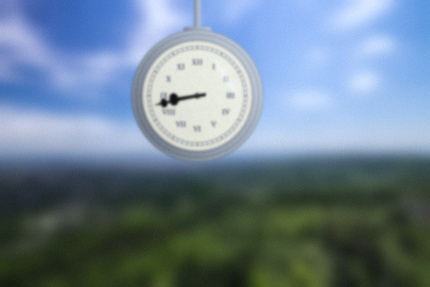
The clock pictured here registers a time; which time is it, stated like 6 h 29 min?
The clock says 8 h 43 min
